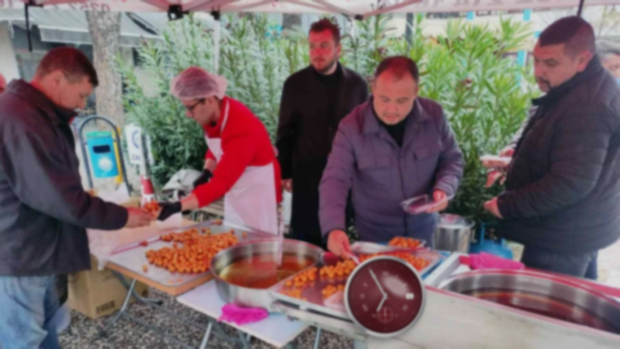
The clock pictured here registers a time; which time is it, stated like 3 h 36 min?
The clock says 6 h 55 min
